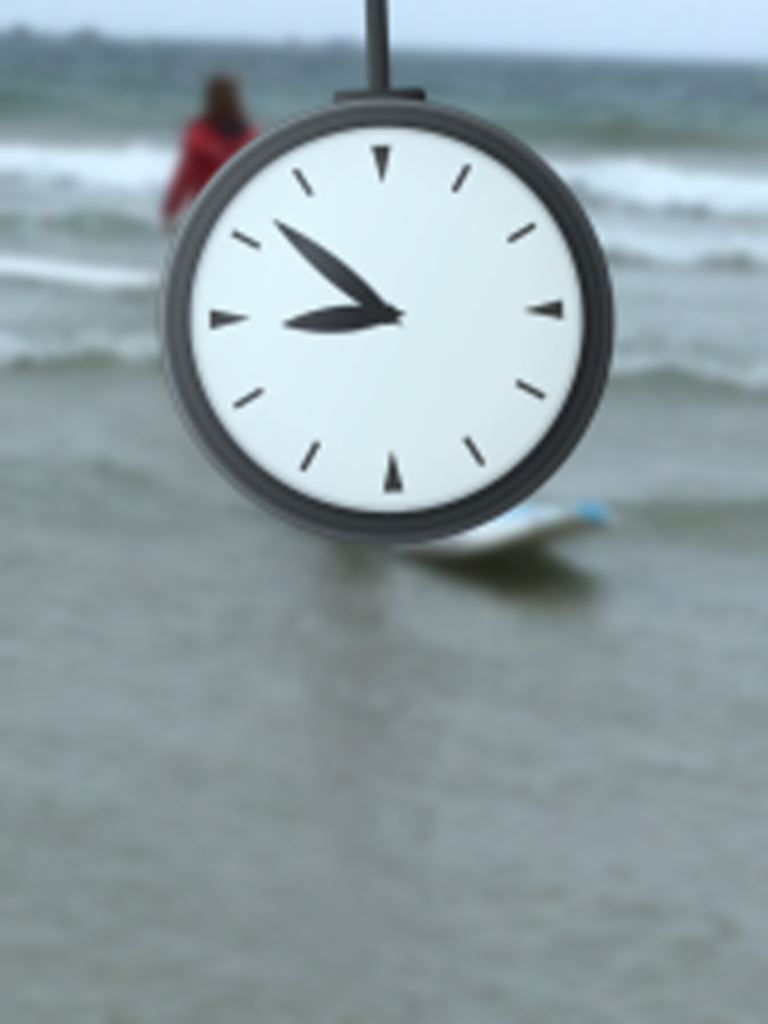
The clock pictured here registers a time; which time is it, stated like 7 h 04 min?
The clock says 8 h 52 min
